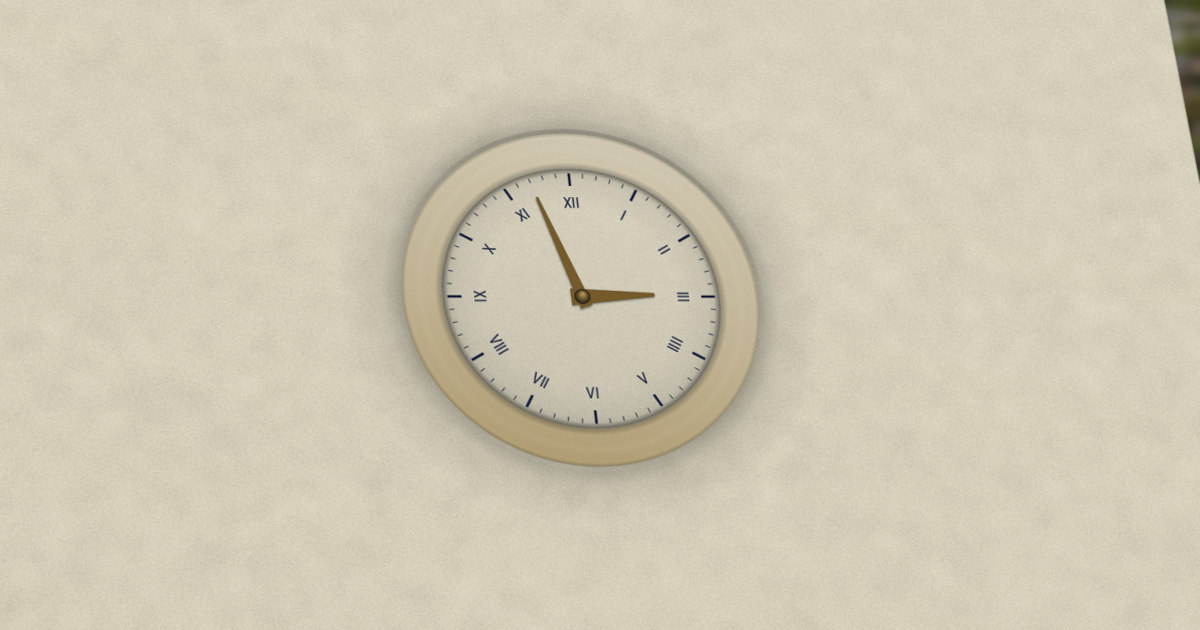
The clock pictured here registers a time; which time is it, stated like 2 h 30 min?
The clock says 2 h 57 min
